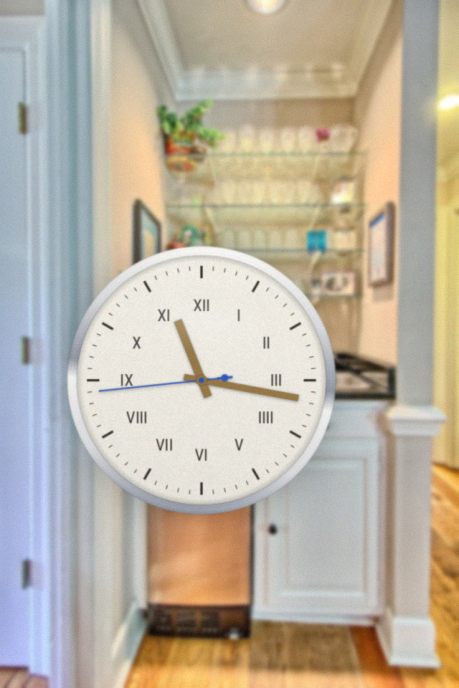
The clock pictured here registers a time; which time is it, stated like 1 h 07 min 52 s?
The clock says 11 h 16 min 44 s
